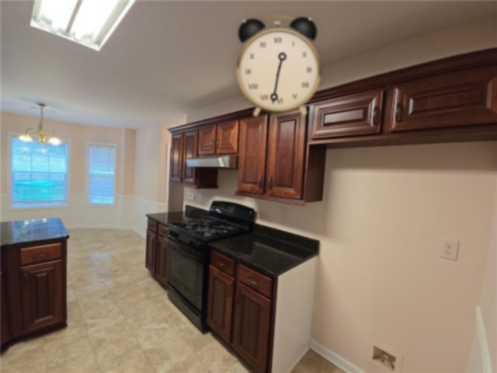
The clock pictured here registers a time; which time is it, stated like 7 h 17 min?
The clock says 12 h 32 min
